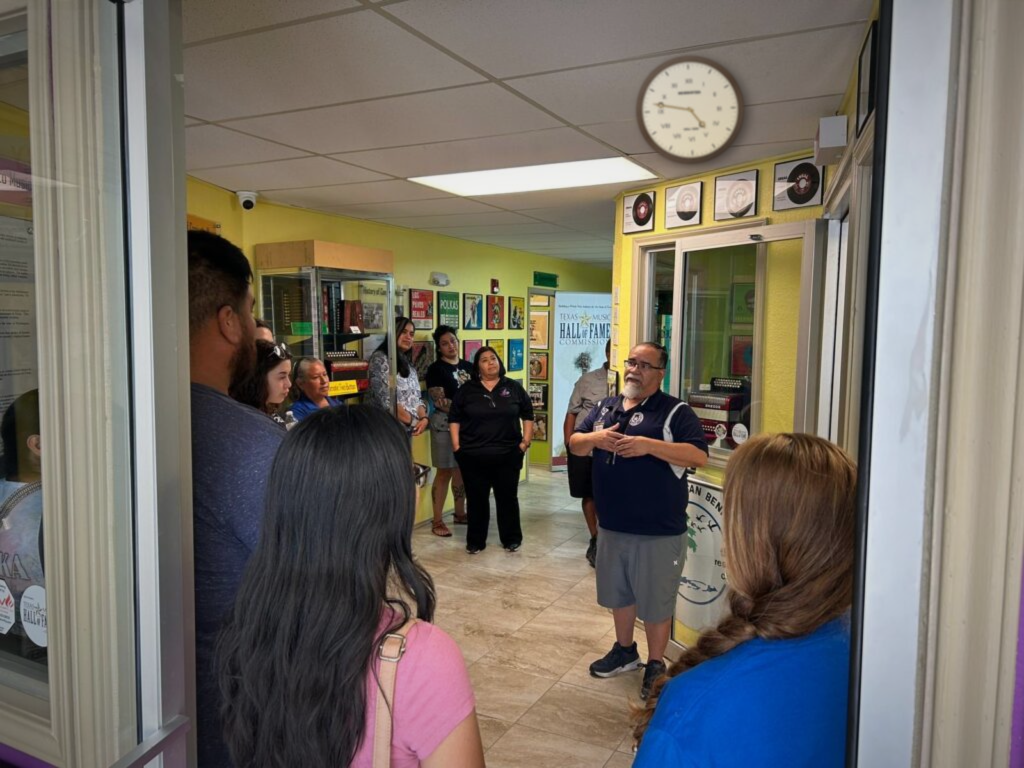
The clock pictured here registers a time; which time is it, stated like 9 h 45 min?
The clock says 4 h 47 min
